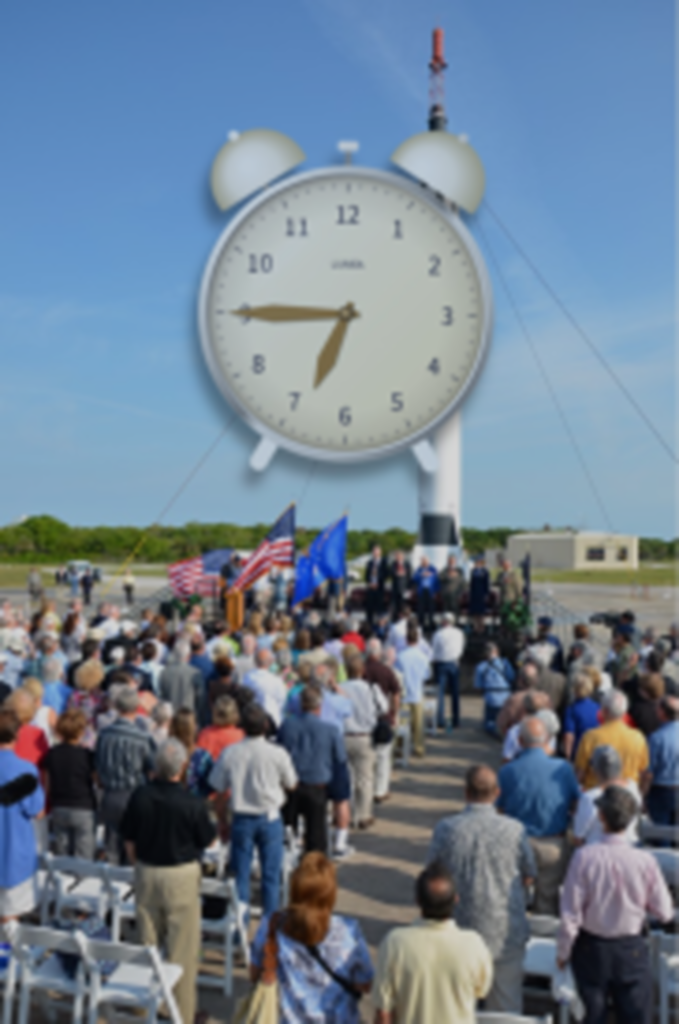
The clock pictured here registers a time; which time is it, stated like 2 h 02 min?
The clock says 6 h 45 min
